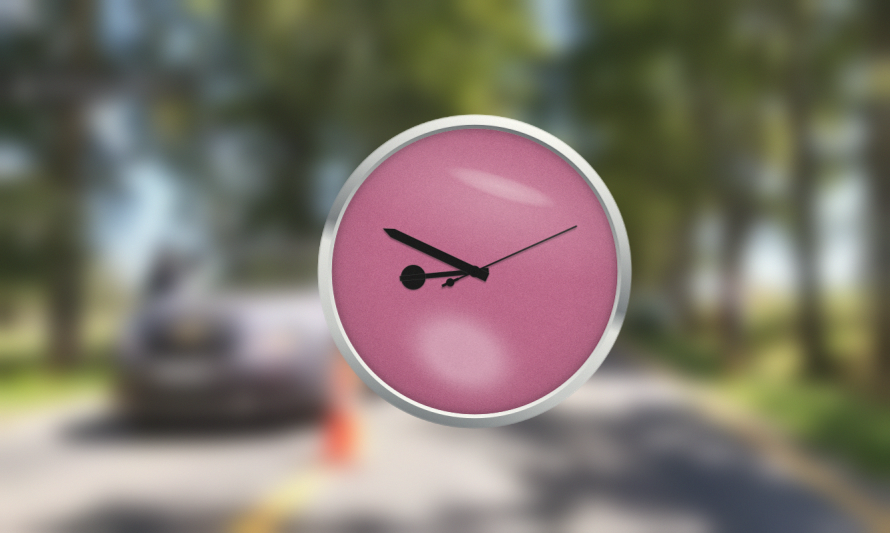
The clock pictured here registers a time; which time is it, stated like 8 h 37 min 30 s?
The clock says 8 h 49 min 11 s
